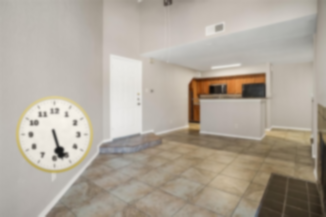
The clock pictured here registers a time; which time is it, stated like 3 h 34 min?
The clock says 5 h 27 min
